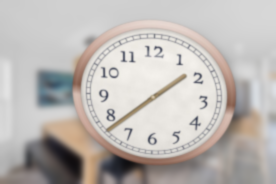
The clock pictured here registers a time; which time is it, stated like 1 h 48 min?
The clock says 1 h 38 min
